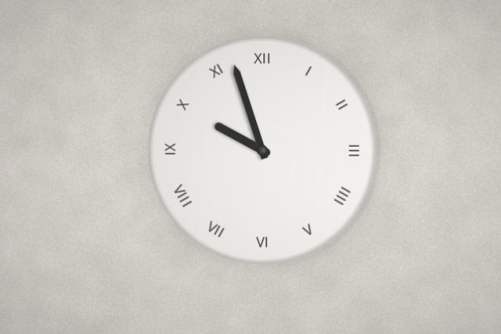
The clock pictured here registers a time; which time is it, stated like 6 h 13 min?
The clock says 9 h 57 min
